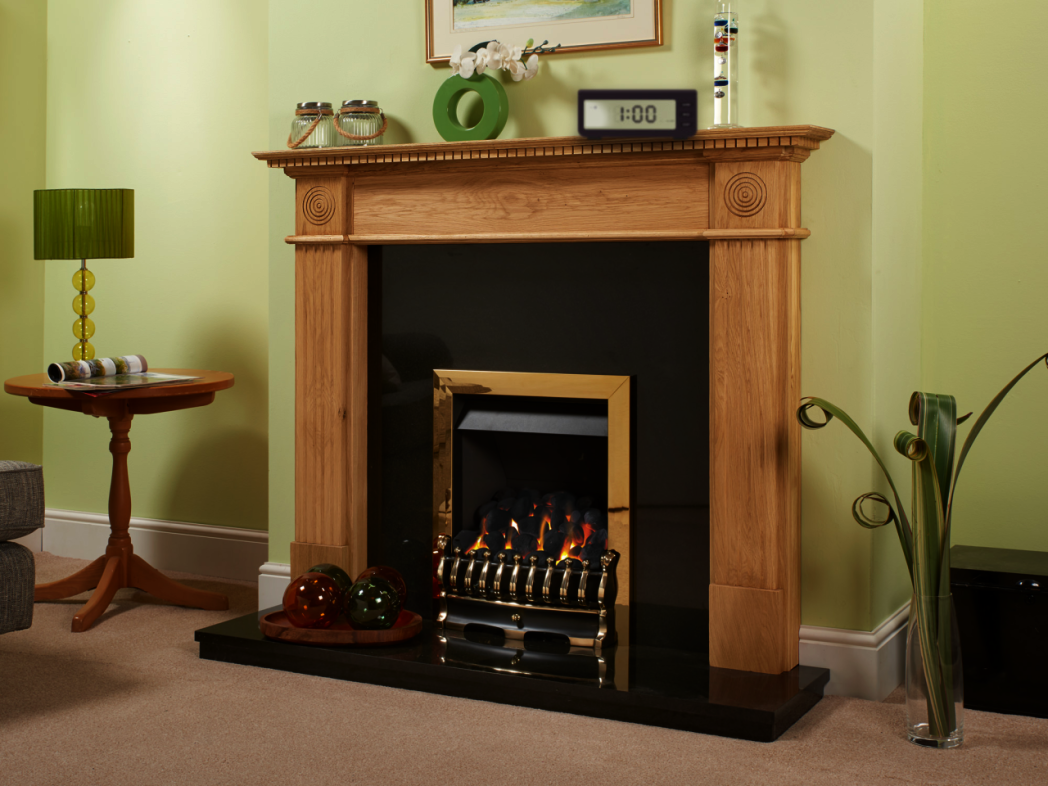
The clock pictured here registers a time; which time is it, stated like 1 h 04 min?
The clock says 1 h 00 min
